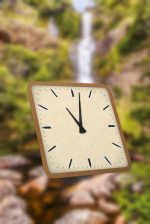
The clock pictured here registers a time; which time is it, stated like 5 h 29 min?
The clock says 11 h 02 min
